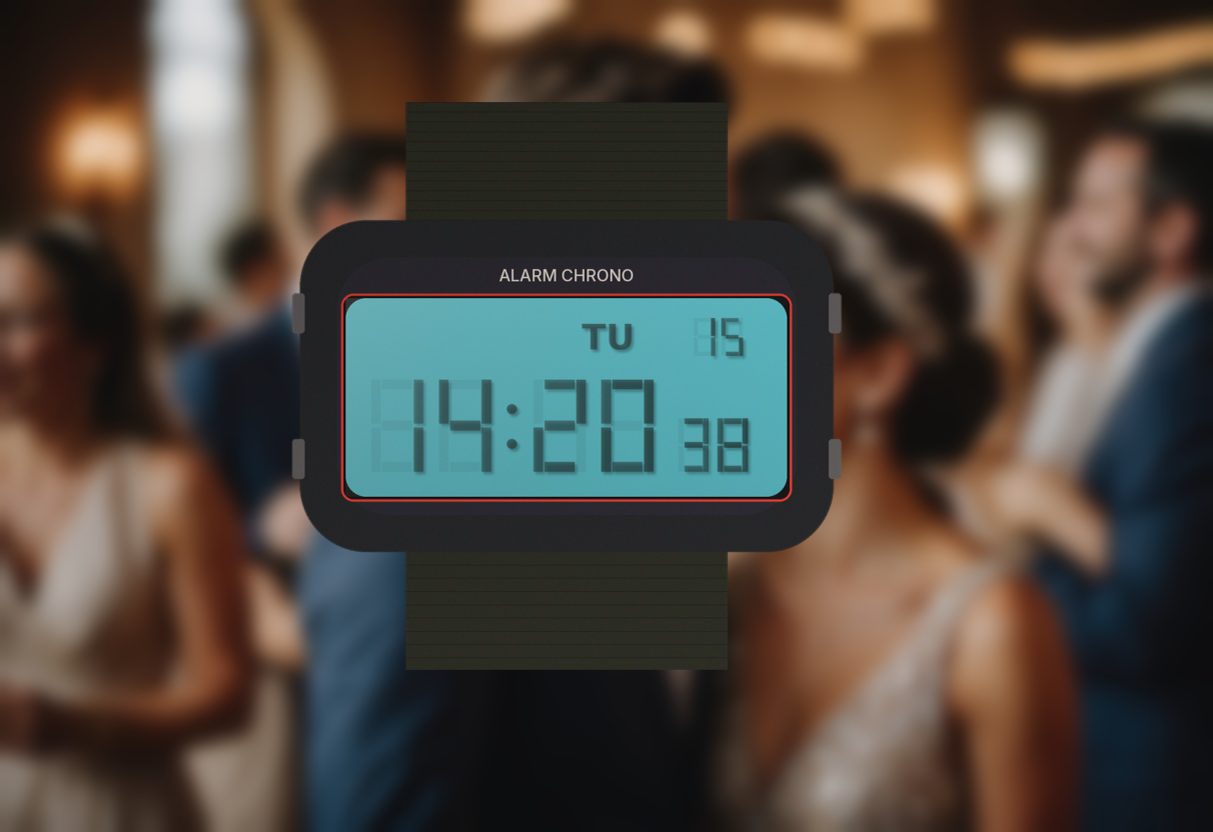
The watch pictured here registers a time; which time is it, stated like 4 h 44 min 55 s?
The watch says 14 h 20 min 38 s
